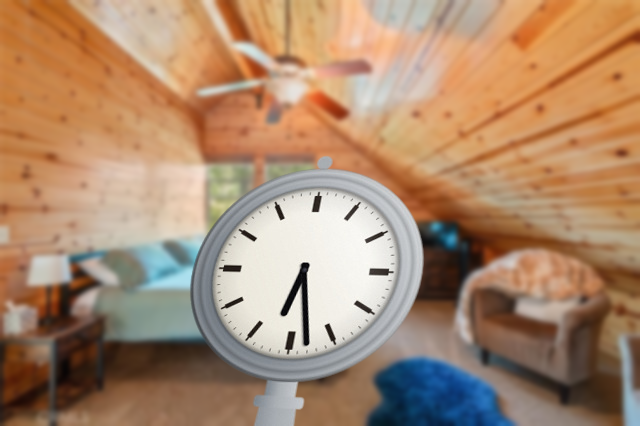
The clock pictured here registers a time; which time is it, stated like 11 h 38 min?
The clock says 6 h 28 min
